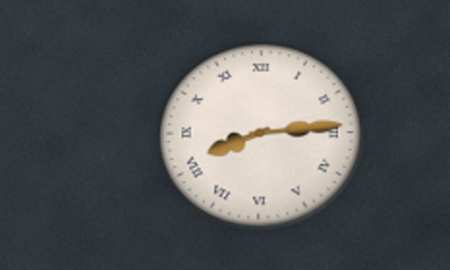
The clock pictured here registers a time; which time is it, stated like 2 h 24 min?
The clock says 8 h 14 min
